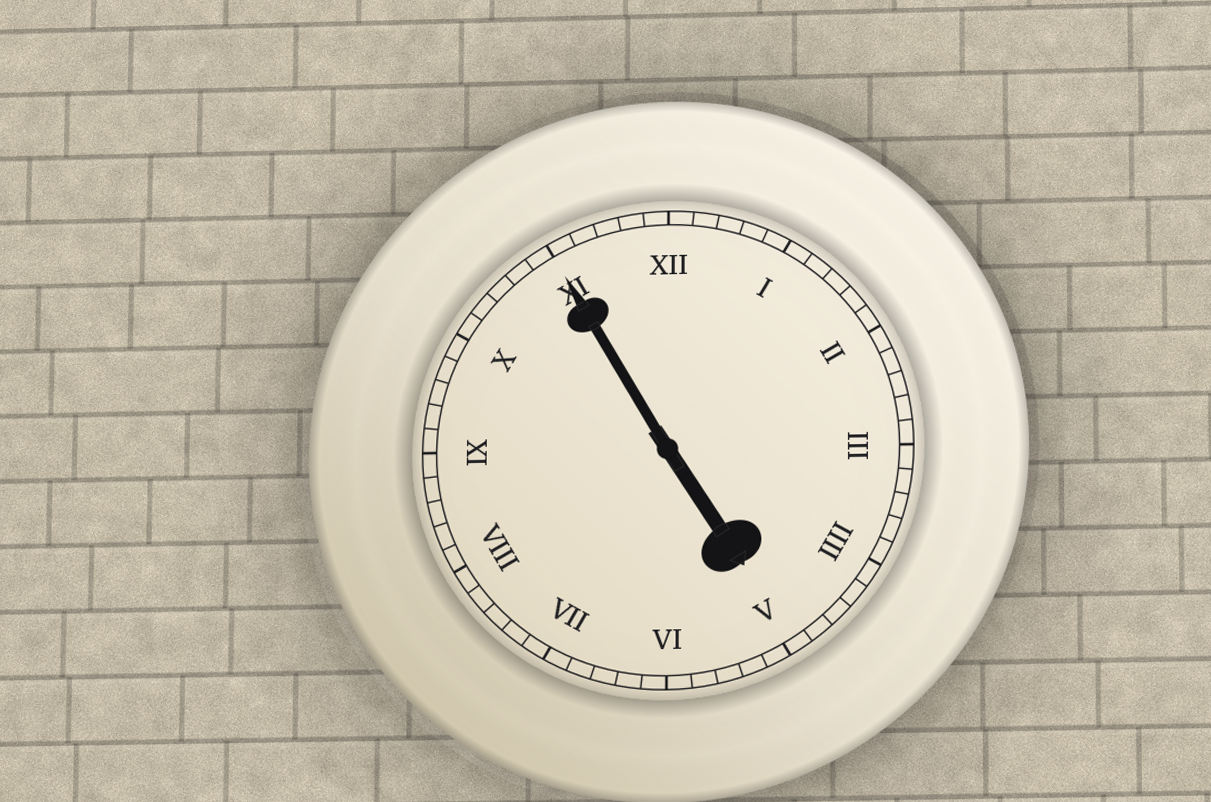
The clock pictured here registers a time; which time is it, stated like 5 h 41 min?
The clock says 4 h 55 min
